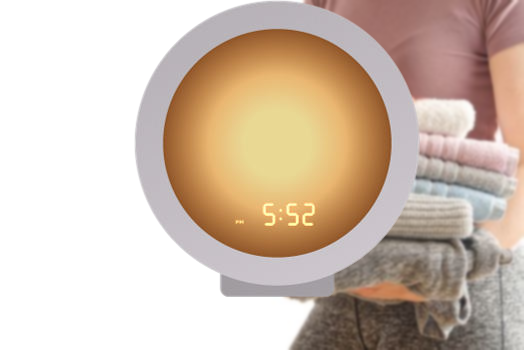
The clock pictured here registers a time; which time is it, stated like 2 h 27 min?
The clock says 5 h 52 min
